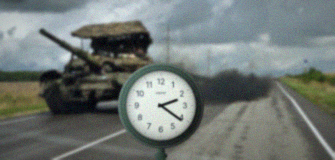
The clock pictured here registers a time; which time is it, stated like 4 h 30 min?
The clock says 2 h 21 min
